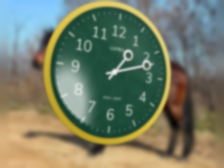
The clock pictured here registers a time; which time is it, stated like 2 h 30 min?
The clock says 1 h 12 min
